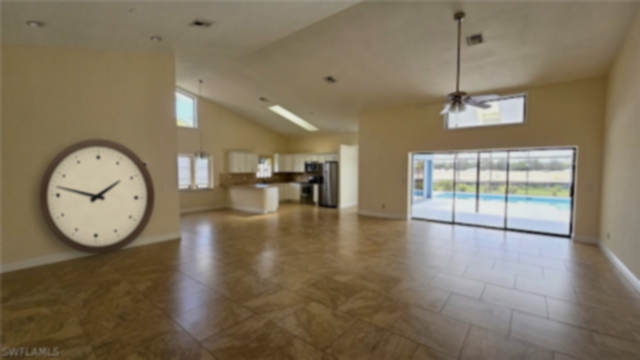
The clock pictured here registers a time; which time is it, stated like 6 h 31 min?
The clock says 1 h 47 min
